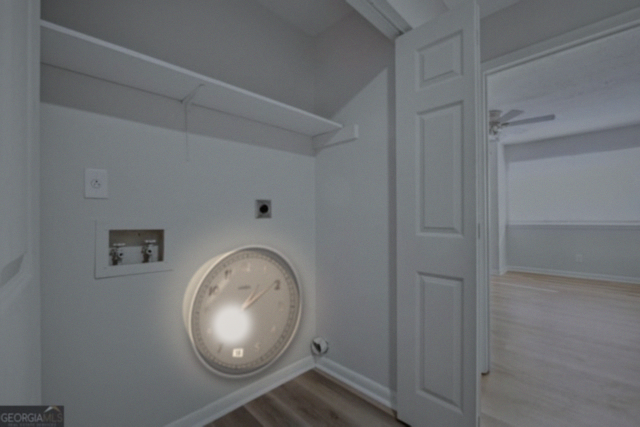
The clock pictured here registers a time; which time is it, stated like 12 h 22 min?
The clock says 1 h 09 min
